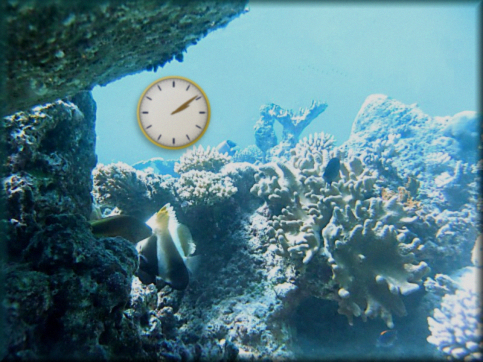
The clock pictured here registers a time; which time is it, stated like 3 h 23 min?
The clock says 2 h 09 min
